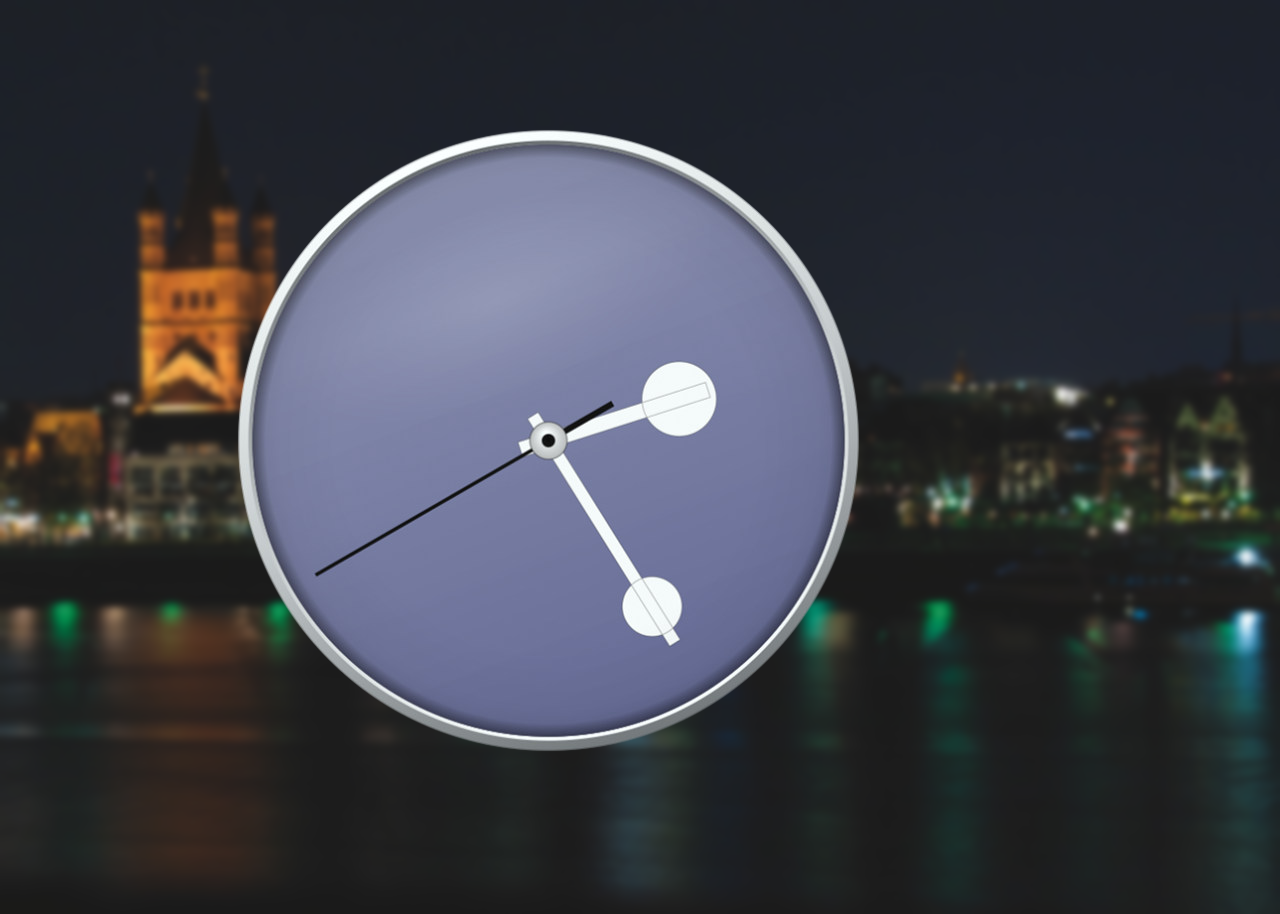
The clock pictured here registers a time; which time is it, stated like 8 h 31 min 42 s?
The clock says 2 h 24 min 40 s
